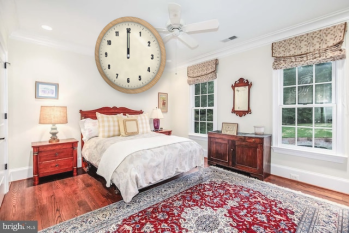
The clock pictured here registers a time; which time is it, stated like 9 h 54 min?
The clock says 12 h 00 min
